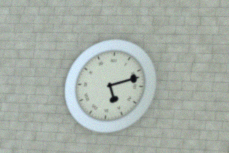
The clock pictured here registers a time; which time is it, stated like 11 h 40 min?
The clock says 5 h 12 min
